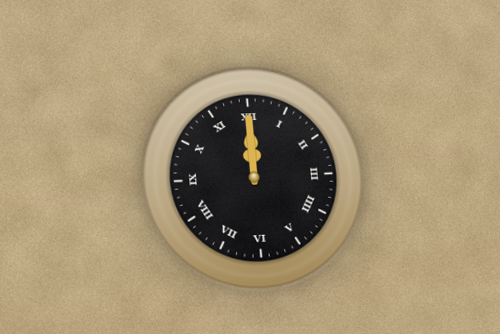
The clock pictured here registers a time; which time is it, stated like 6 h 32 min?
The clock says 12 h 00 min
